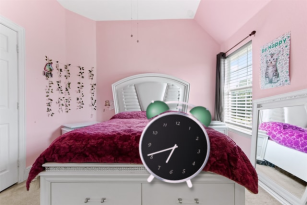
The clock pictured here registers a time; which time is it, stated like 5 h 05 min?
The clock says 6 h 41 min
